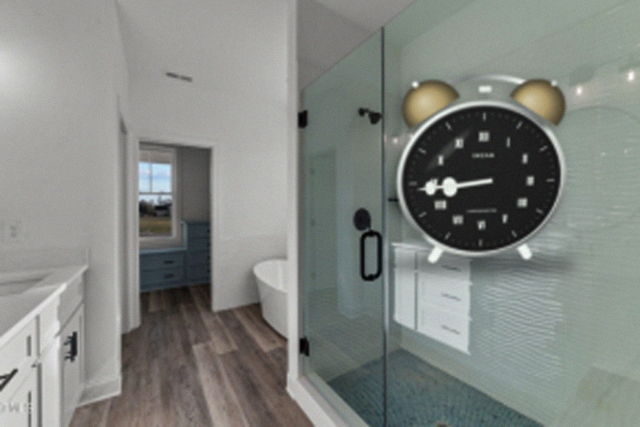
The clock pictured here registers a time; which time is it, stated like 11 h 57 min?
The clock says 8 h 44 min
